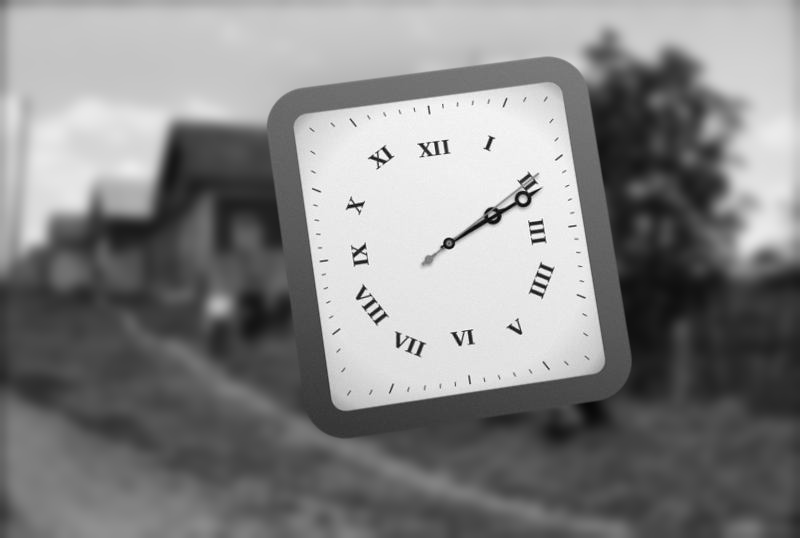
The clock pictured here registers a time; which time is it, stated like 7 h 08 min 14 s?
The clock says 2 h 11 min 10 s
